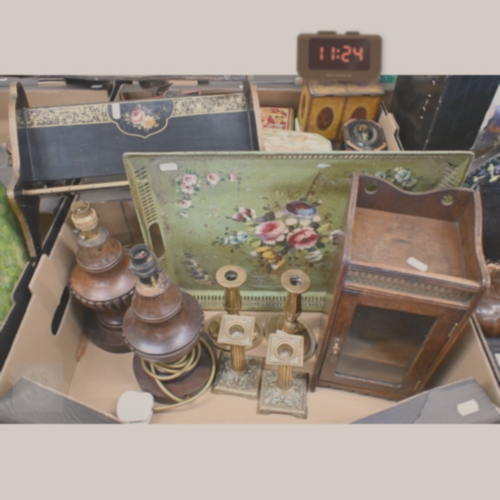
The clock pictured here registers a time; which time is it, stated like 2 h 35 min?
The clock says 11 h 24 min
